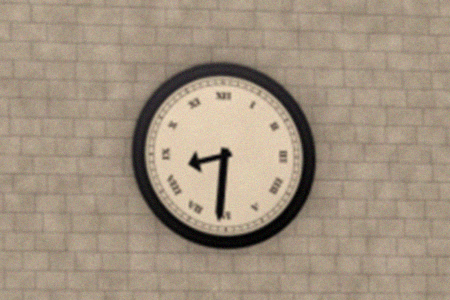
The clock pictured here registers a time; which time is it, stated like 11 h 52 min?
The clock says 8 h 31 min
